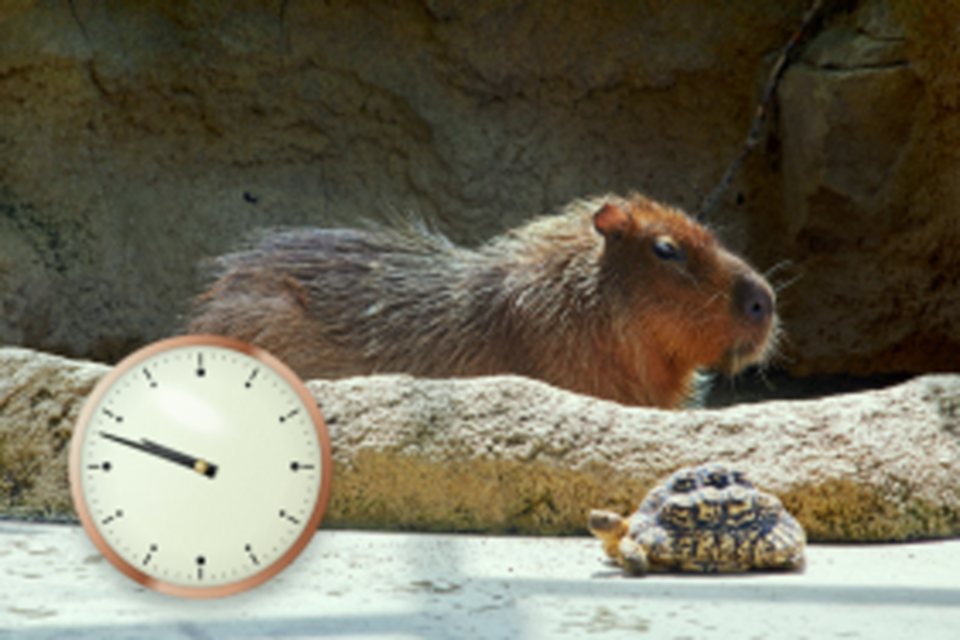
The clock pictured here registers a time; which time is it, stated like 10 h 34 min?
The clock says 9 h 48 min
